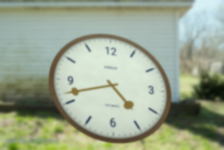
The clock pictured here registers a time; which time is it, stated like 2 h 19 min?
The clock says 4 h 42 min
